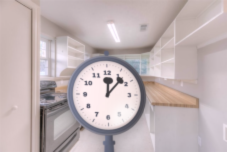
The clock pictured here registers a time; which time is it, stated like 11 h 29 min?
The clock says 12 h 07 min
